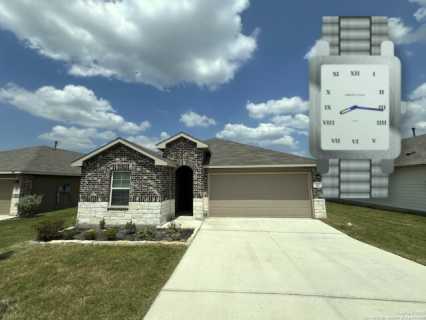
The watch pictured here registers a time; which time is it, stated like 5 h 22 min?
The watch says 8 h 16 min
